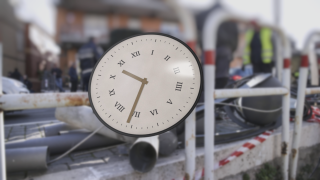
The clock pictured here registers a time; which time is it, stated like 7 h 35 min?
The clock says 10 h 36 min
